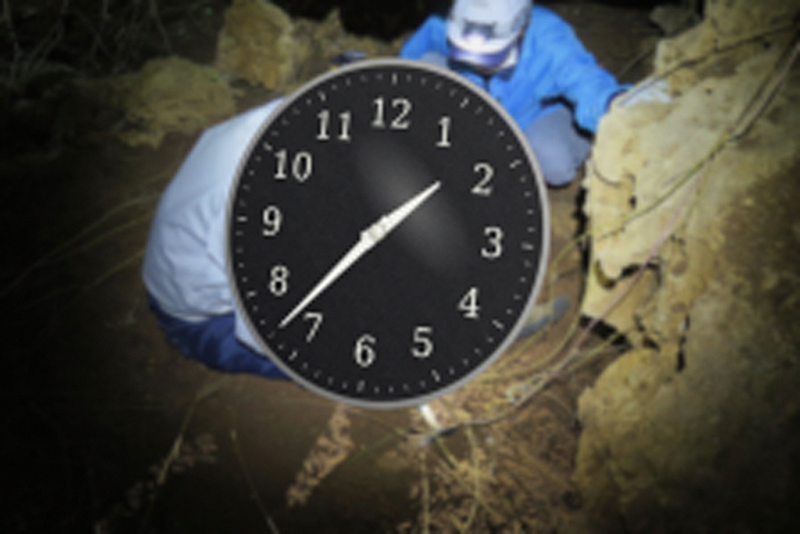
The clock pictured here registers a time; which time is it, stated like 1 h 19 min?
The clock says 1 h 37 min
